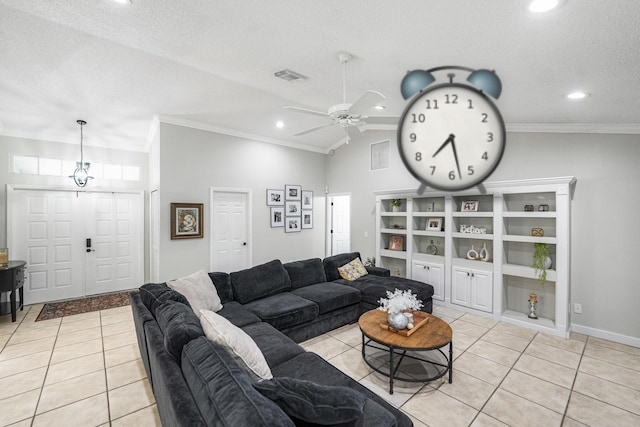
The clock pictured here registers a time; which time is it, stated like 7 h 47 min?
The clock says 7 h 28 min
